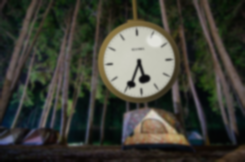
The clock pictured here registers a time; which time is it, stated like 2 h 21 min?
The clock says 5 h 34 min
